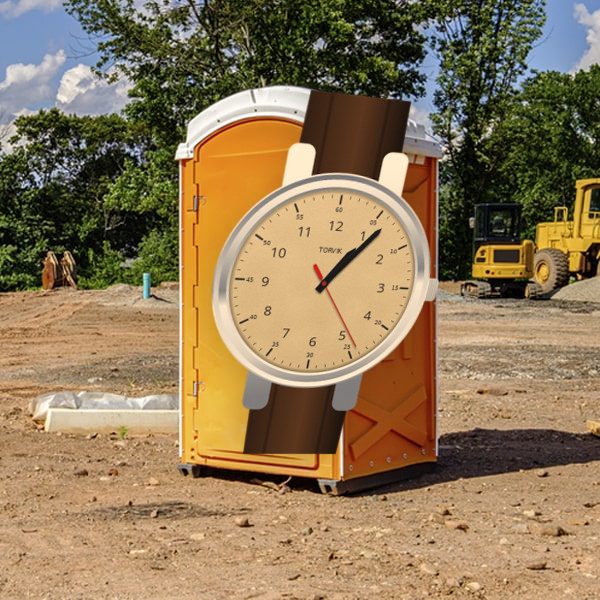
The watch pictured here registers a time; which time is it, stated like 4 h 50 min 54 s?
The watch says 1 h 06 min 24 s
